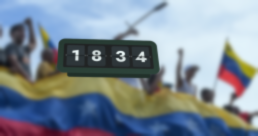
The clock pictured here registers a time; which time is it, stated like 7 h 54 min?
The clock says 18 h 34 min
